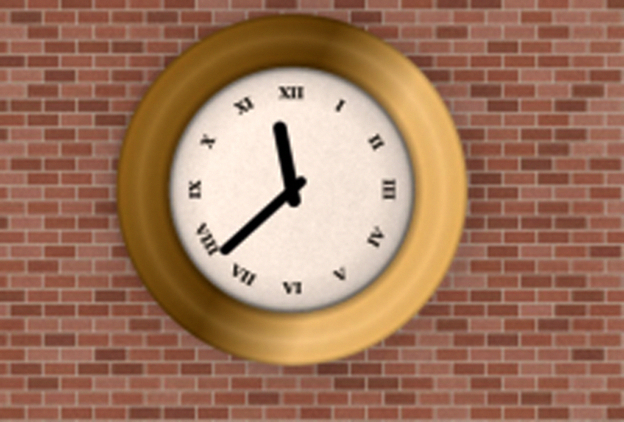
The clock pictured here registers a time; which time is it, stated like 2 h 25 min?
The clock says 11 h 38 min
